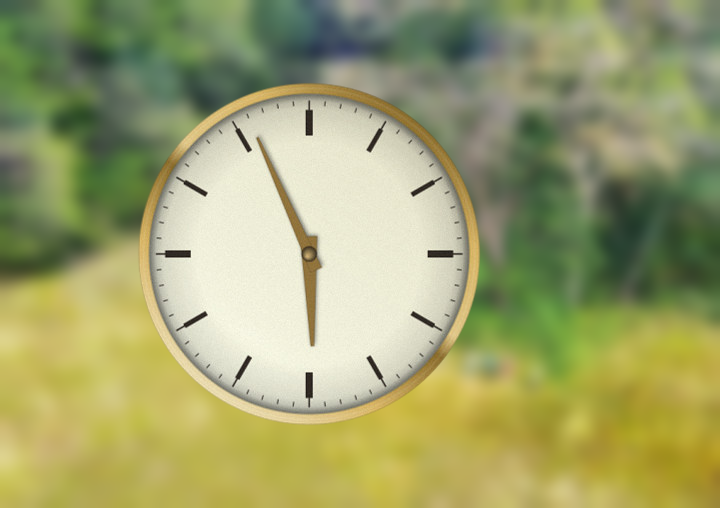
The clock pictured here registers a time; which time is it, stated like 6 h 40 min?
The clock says 5 h 56 min
